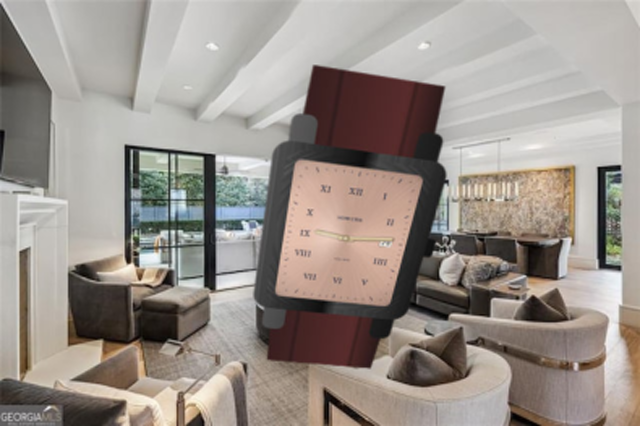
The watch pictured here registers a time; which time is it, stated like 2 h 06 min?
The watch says 9 h 14 min
